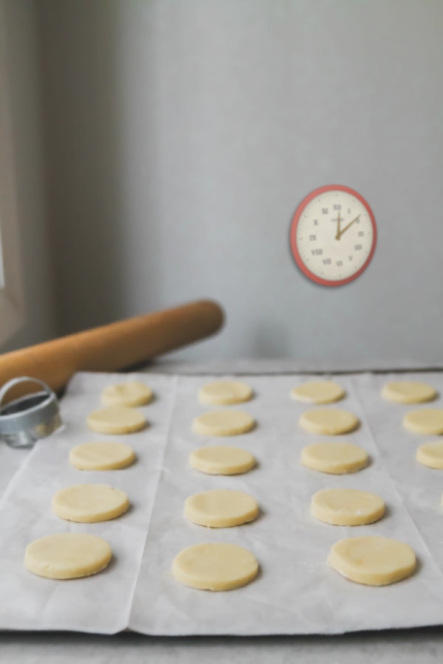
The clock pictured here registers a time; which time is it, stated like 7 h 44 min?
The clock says 12 h 09 min
